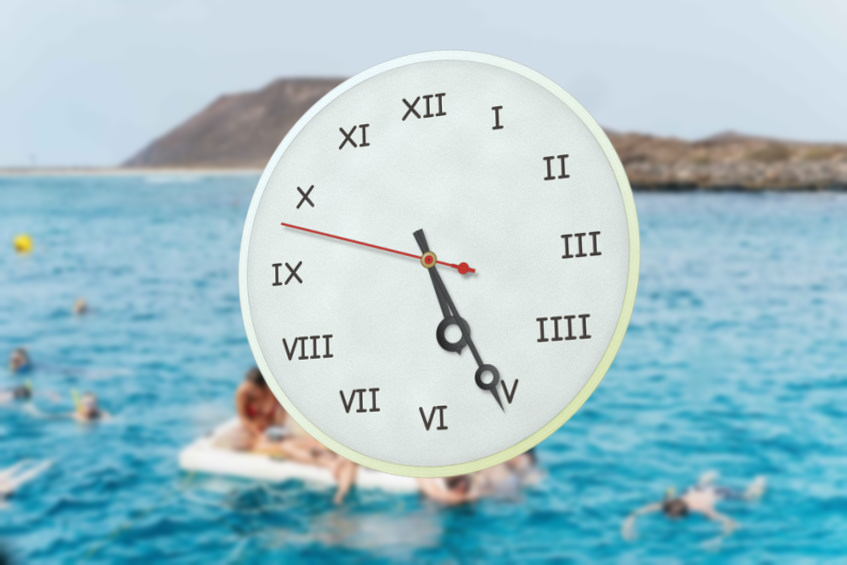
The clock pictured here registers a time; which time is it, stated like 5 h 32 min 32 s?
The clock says 5 h 25 min 48 s
